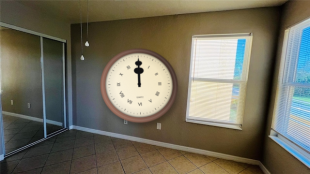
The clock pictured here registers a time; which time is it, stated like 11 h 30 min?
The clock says 12 h 00 min
